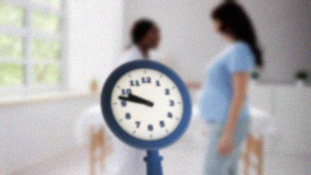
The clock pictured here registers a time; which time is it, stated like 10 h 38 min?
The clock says 9 h 47 min
